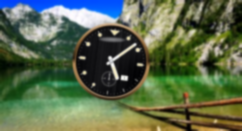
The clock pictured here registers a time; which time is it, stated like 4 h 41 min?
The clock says 5 h 08 min
